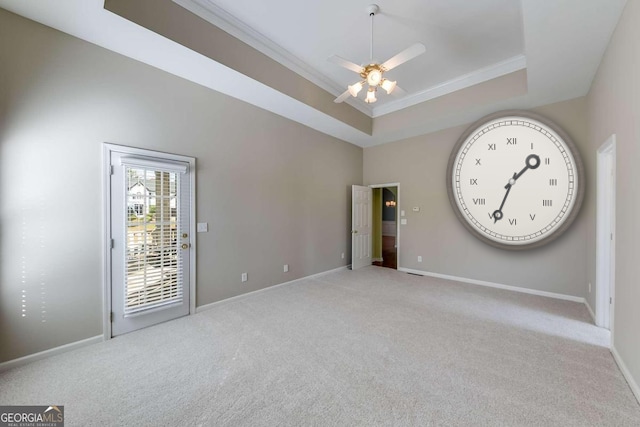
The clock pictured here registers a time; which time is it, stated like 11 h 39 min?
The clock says 1 h 34 min
